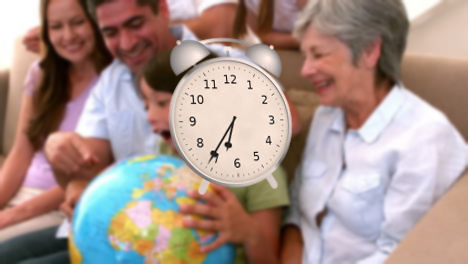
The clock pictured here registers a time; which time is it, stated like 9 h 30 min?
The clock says 6 h 36 min
